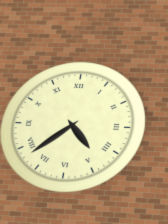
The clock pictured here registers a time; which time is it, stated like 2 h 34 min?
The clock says 4 h 38 min
